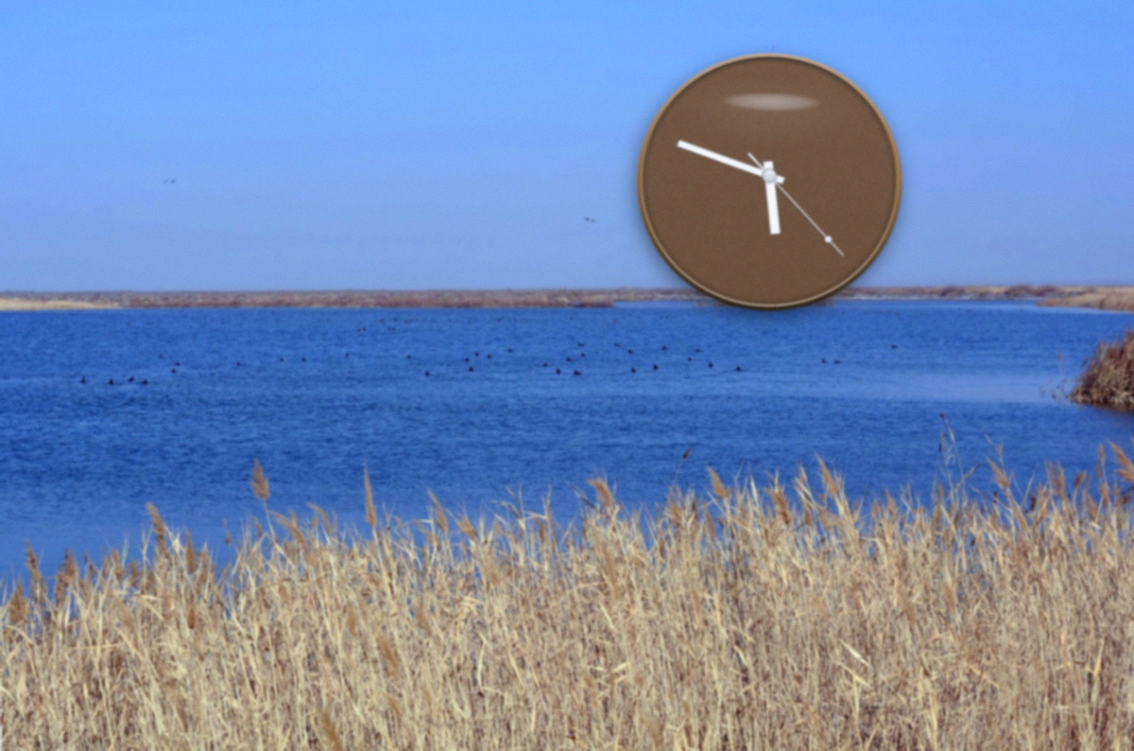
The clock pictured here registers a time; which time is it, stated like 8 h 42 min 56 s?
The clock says 5 h 48 min 23 s
